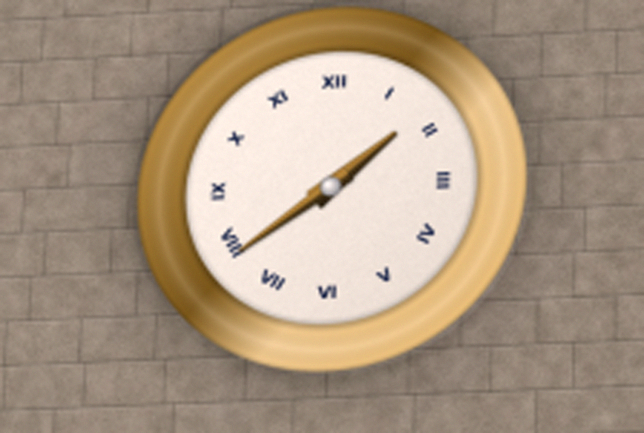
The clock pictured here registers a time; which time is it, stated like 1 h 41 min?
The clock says 1 h 39 min
